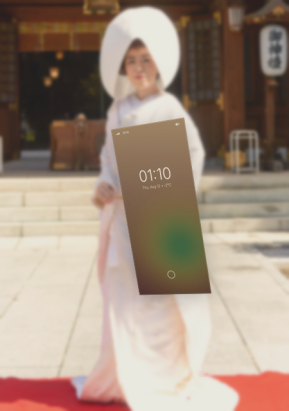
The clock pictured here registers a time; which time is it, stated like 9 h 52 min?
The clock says 1 h 10 min
